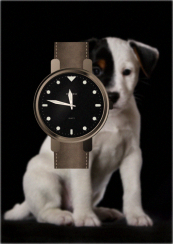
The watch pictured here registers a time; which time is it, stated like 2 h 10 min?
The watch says 11 h 47 min
